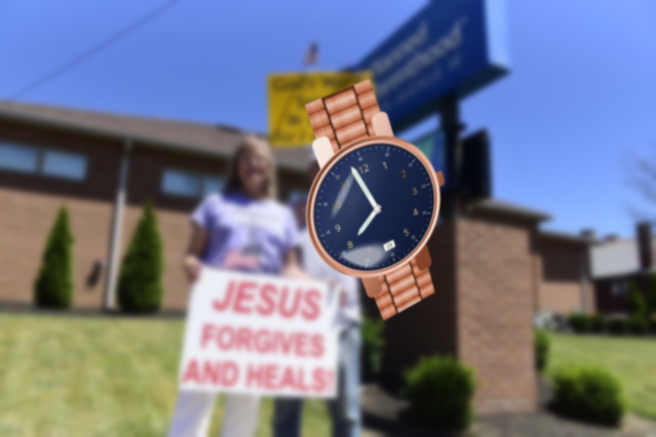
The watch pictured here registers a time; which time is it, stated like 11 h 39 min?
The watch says 7 h 58 min
